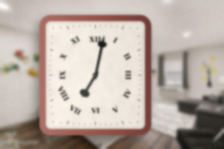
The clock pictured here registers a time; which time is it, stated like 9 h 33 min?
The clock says 7 h 02 min
